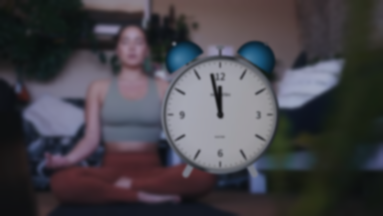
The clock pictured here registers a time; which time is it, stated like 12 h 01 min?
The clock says 11 h 58 min
